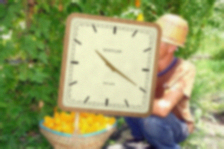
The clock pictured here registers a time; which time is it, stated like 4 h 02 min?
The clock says 10 h 20 min
